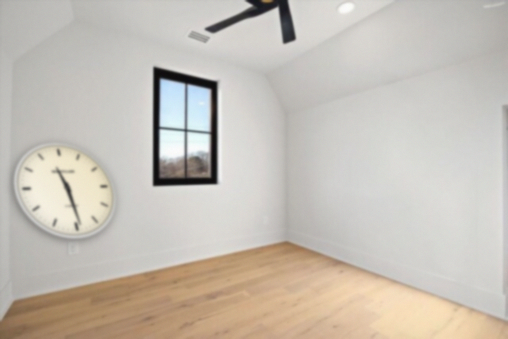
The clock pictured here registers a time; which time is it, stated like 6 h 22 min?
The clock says 11 h 29 min
